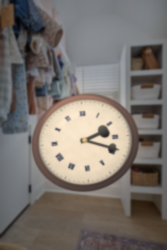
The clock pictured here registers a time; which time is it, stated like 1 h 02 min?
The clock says 2 h 19 min
